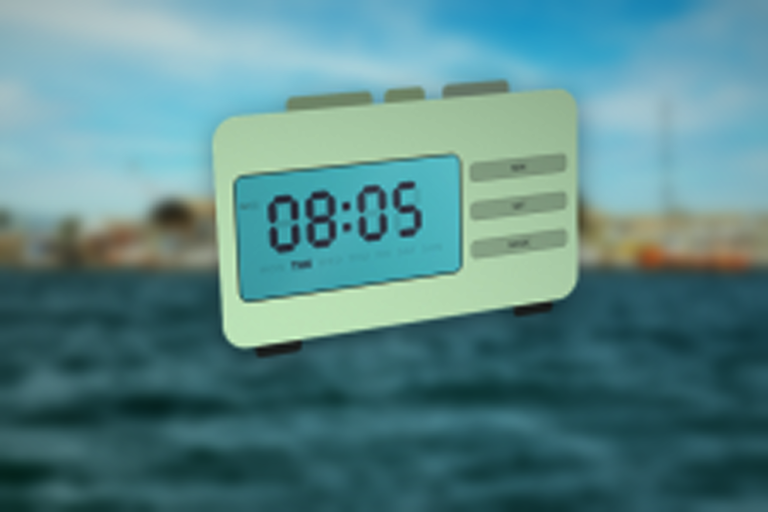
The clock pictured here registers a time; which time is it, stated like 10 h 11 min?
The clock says 8 h 05 min
